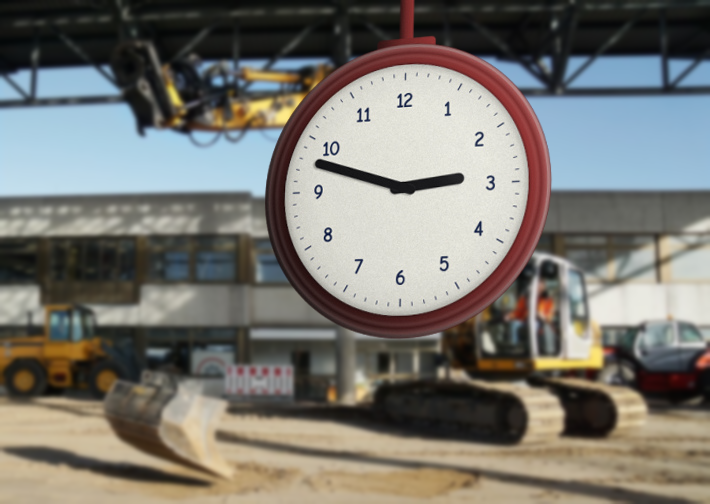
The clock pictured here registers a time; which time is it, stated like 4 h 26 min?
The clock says 2 h 48 min
